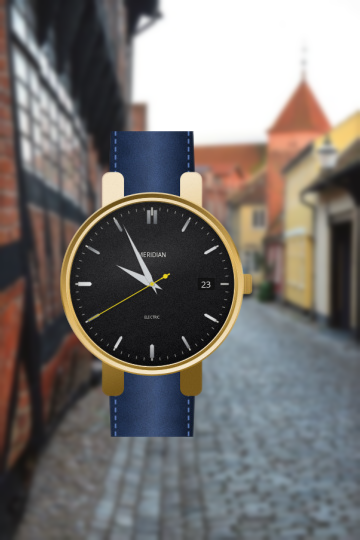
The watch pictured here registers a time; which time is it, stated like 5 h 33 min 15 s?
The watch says 9 h 55 min 40 s
